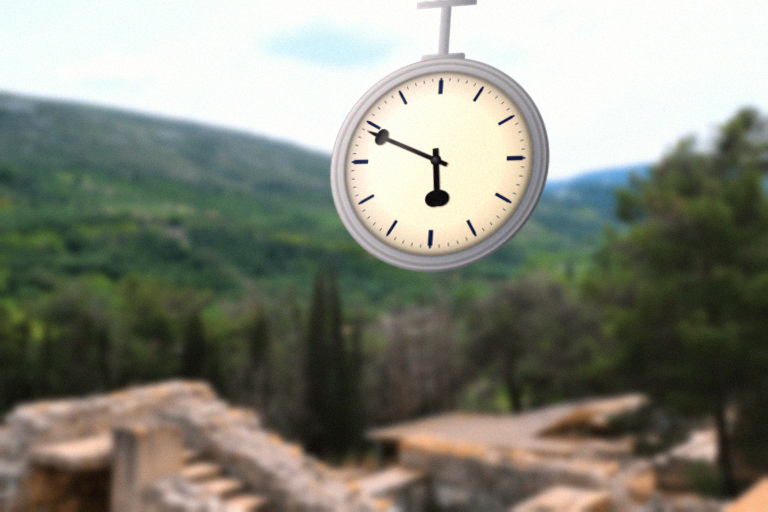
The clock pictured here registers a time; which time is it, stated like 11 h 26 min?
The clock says 5 h 49 min
